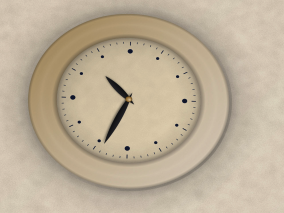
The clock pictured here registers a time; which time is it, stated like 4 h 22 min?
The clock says 10 h 34 min
